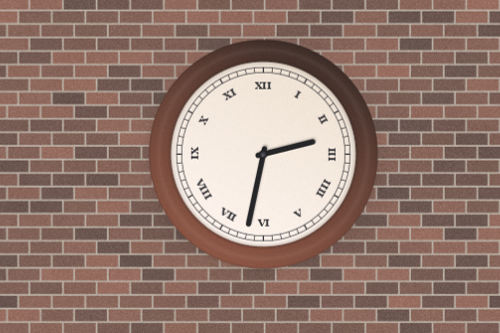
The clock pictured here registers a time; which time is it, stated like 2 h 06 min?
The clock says 2 h 32 min
